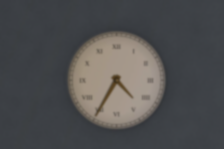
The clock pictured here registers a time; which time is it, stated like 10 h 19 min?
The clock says 4 h 35 min
